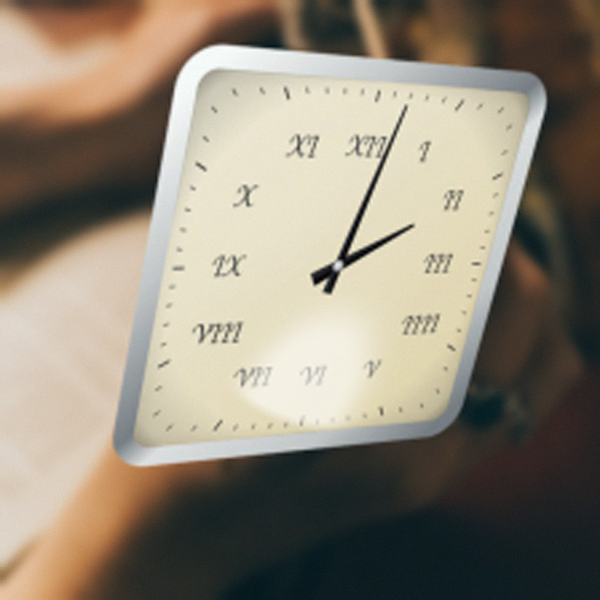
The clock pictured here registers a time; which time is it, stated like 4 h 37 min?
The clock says 2 h 02 min
